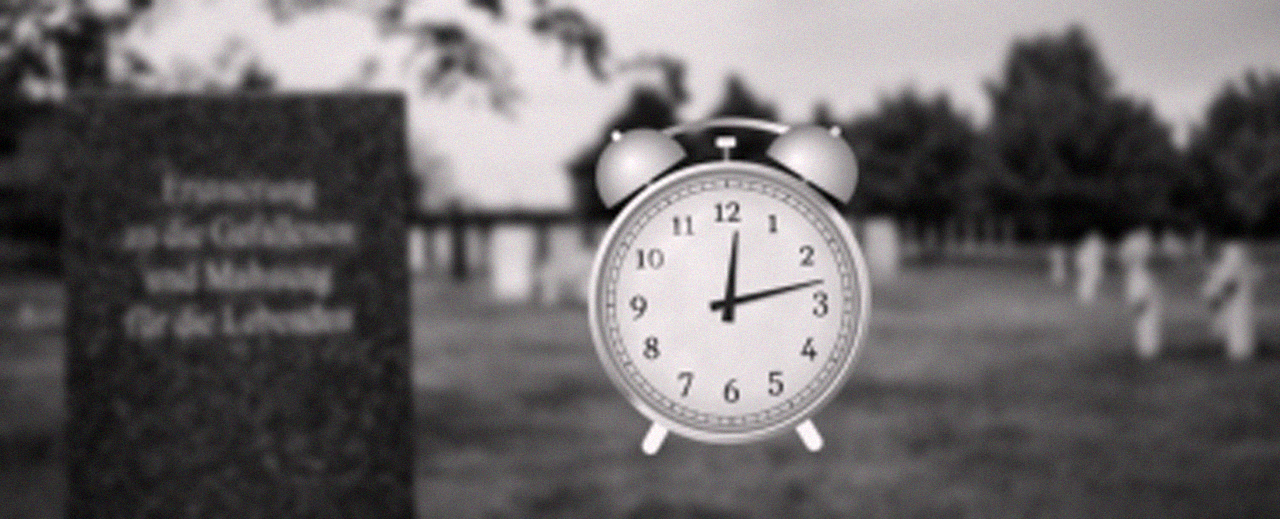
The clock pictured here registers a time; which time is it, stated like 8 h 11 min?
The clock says 12 h 13 min
